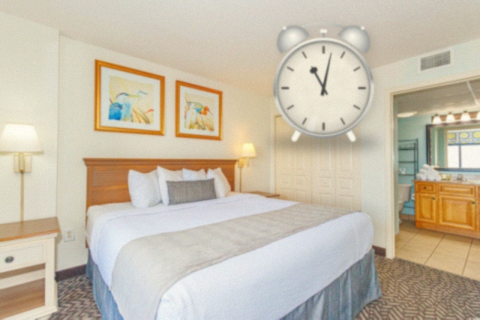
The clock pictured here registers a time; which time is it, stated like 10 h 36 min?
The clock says 11 h 02 min
